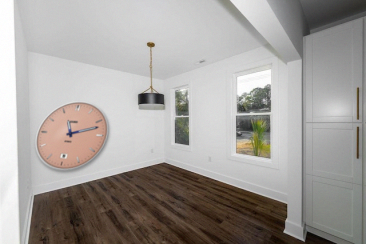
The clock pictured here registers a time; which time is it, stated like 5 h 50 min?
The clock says 11 h 12 min
